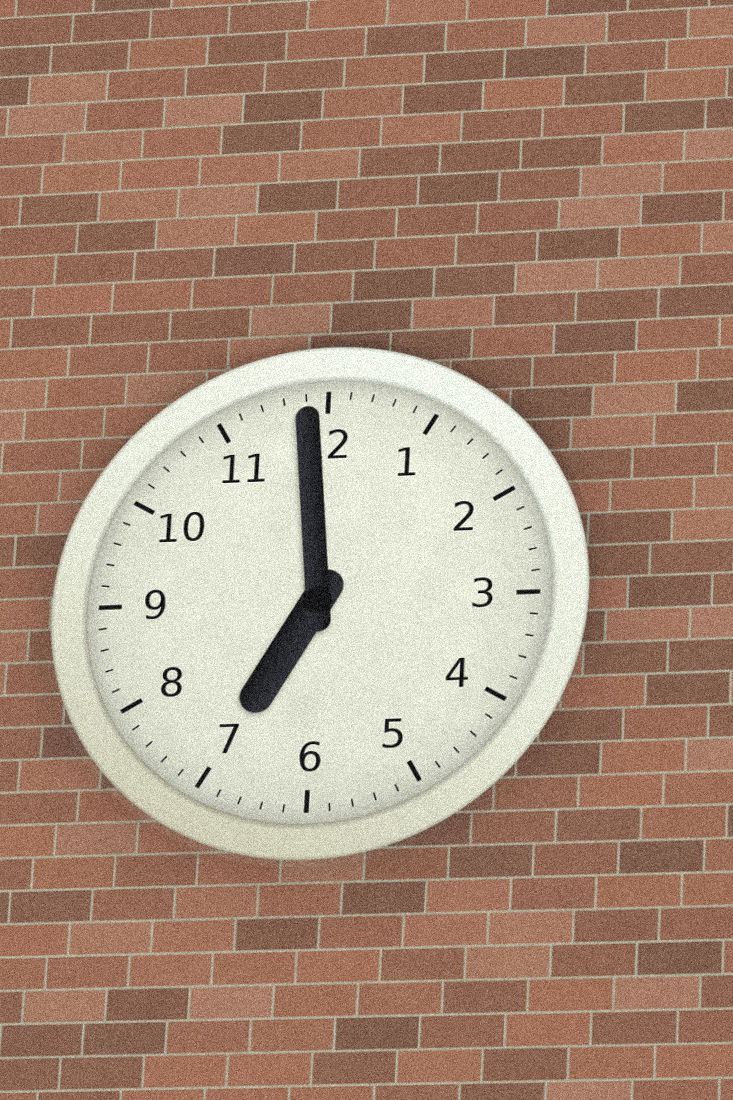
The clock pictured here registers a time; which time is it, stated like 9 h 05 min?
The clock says 6 h 59 min
